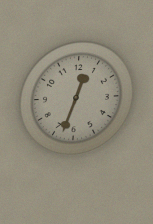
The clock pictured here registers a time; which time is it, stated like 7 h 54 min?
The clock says 12 h 33 min
